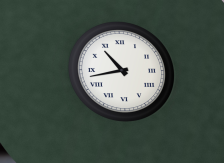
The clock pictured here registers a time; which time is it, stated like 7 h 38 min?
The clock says 10 h 43 min
